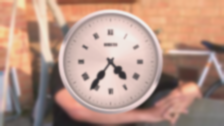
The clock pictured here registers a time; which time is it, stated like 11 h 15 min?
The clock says 4 h 36 min
